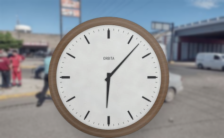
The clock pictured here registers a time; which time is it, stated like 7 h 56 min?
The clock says 6 h 07 min
